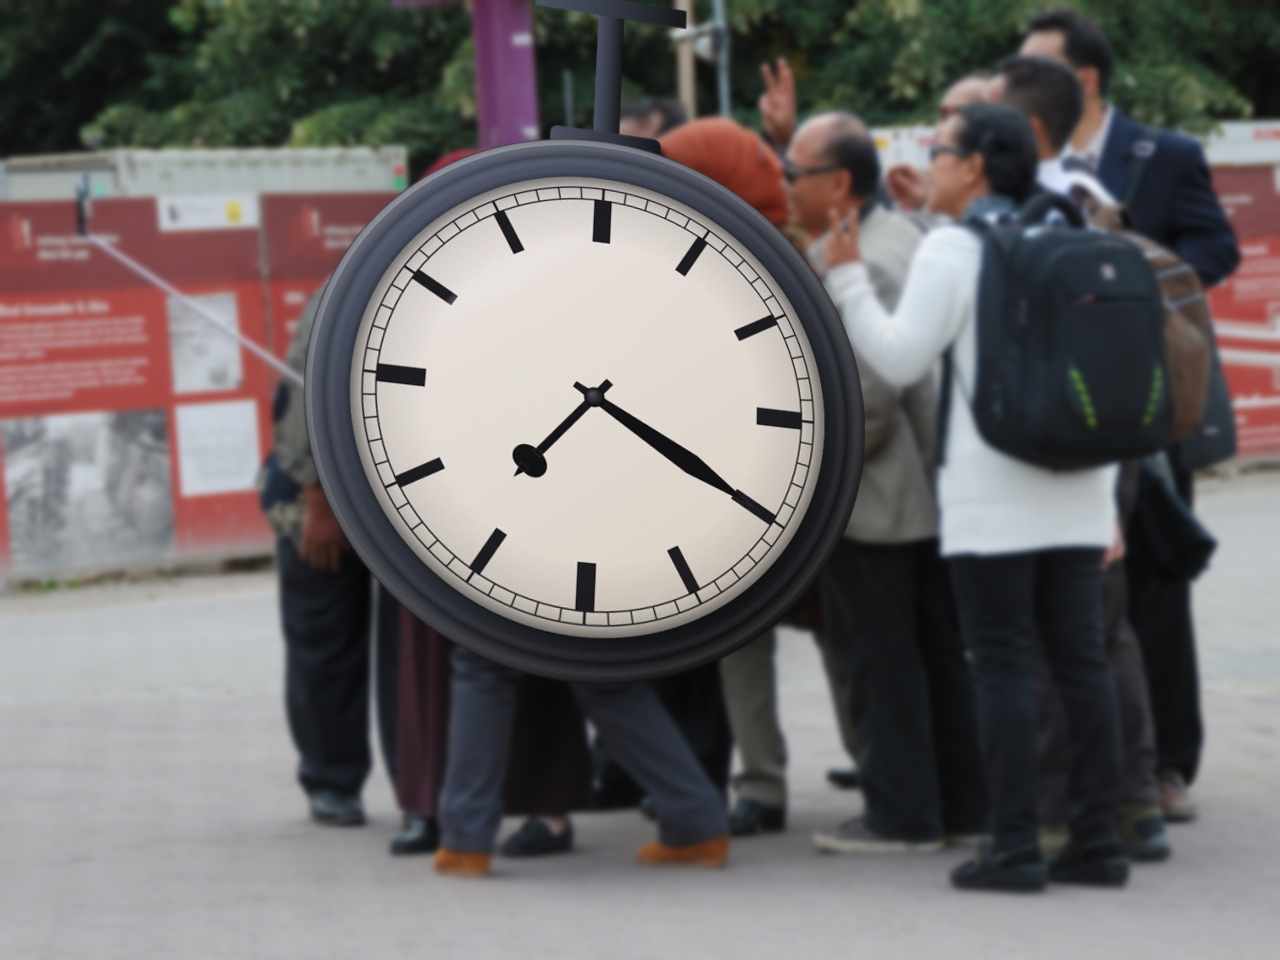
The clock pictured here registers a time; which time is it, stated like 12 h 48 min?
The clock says 7 h 20 min
